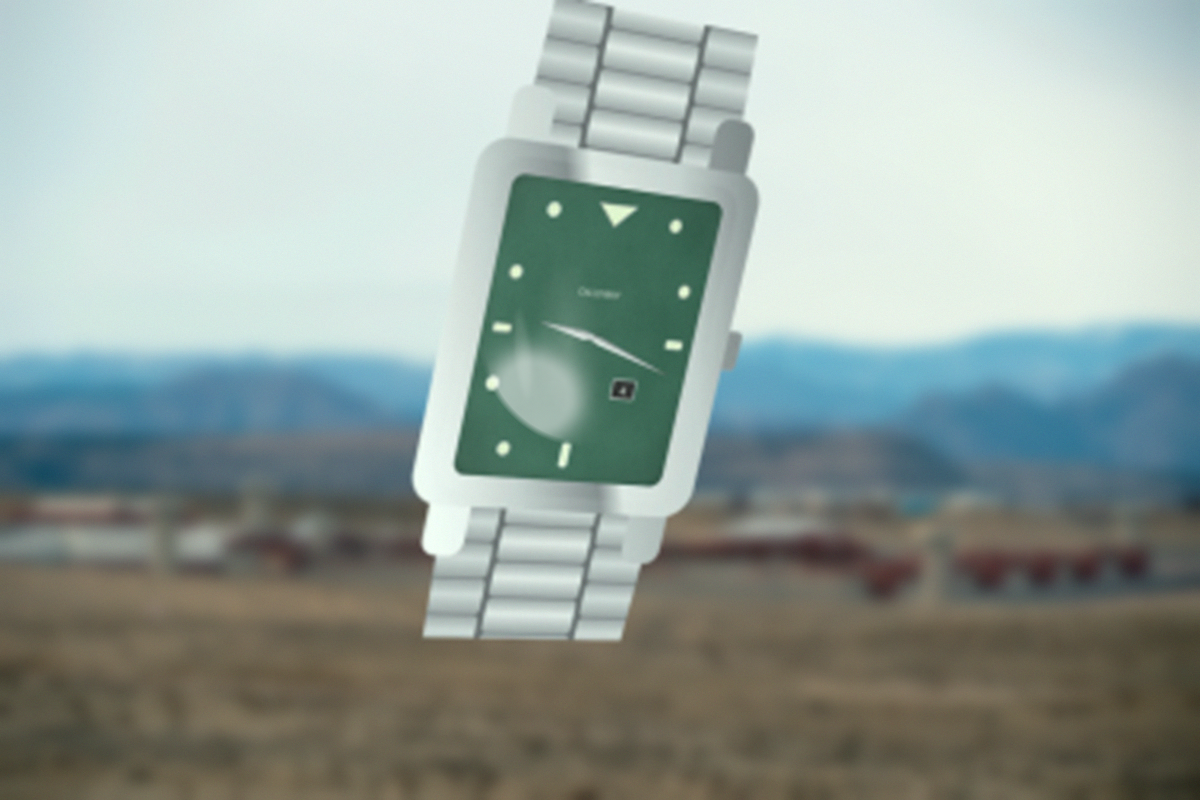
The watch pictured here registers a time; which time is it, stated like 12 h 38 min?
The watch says 9 h 18 min
